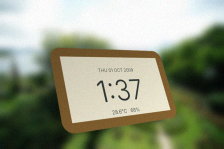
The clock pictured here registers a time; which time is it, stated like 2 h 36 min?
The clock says 1 h 37 min
